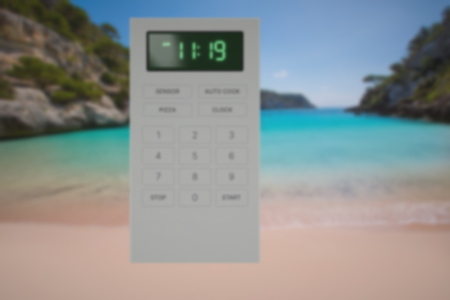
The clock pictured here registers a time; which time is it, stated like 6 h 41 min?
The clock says 11 h 19 min
